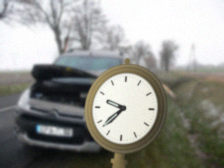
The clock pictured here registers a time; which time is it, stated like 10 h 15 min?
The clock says 9 h 38 min
